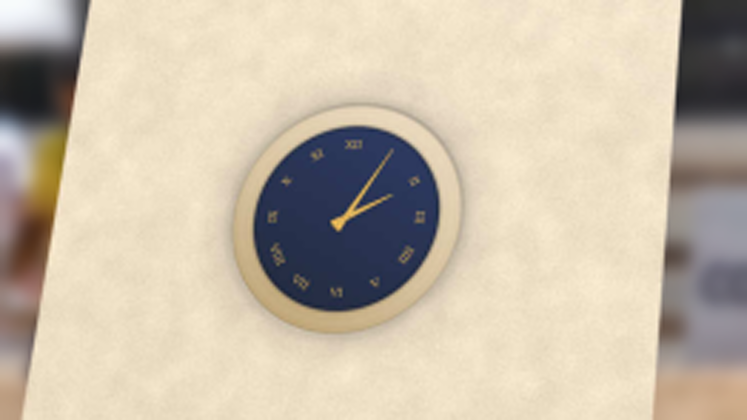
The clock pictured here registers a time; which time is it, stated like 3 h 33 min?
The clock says 2 h 05 min
